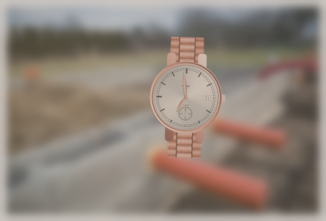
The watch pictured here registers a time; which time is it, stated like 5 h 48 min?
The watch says 6 h 59 min
